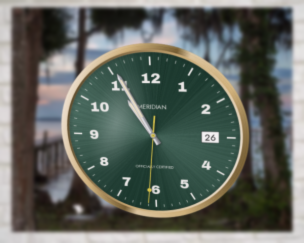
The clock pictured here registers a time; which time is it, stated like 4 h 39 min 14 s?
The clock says 10 h 55 min 31 s
